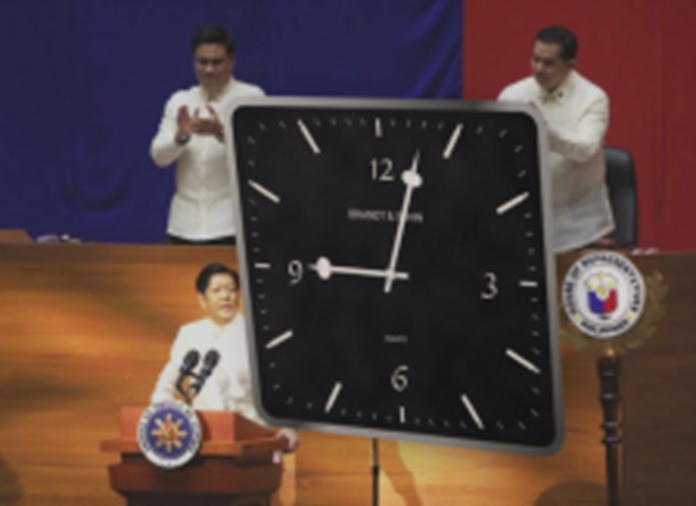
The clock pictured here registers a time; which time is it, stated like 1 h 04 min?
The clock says 9 h 03 min
